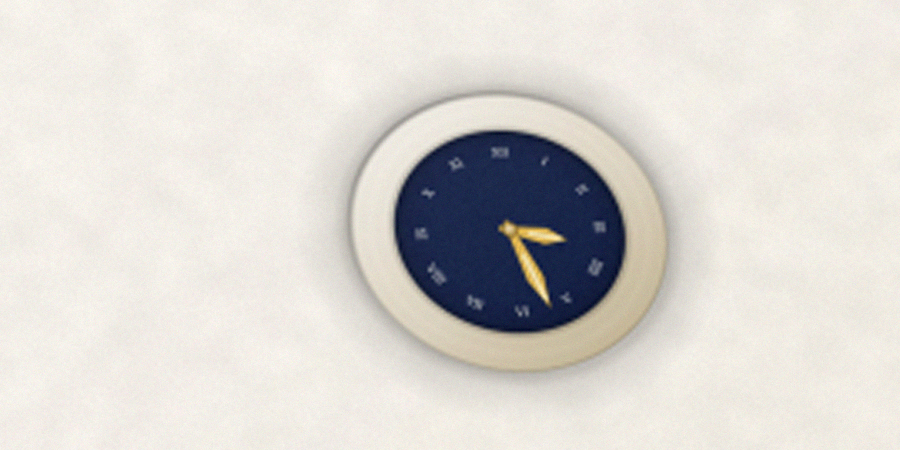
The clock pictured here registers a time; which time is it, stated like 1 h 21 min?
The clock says 3 h 27 min
